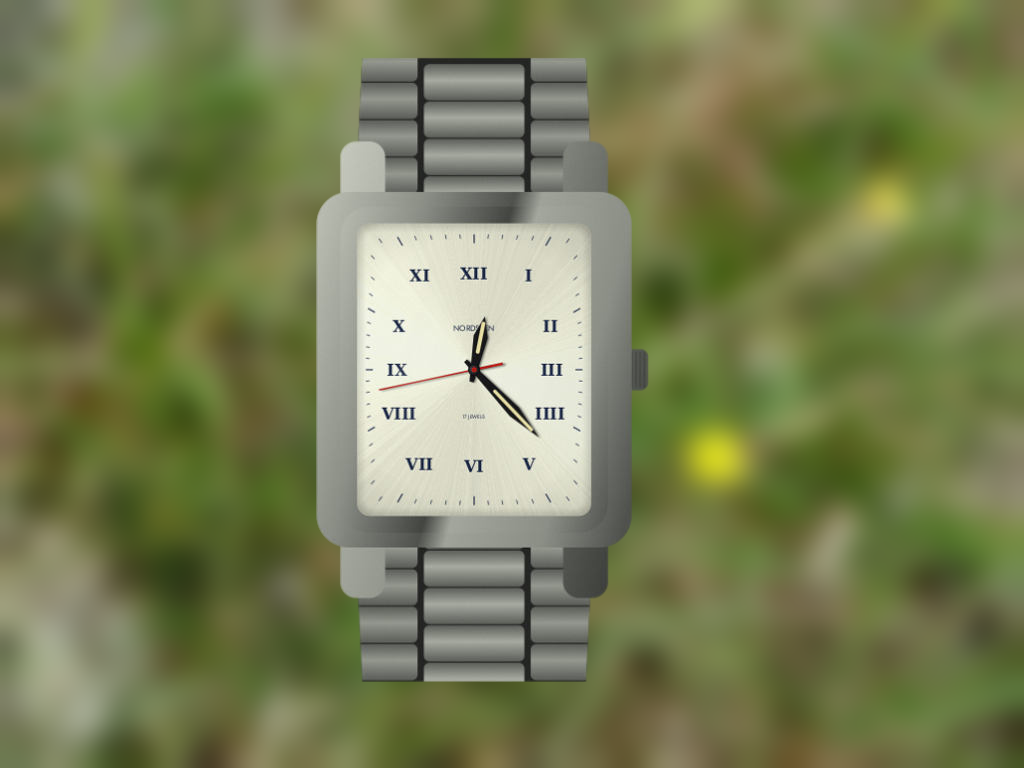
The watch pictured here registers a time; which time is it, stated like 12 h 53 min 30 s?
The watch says 12 h 22 min 43 s
